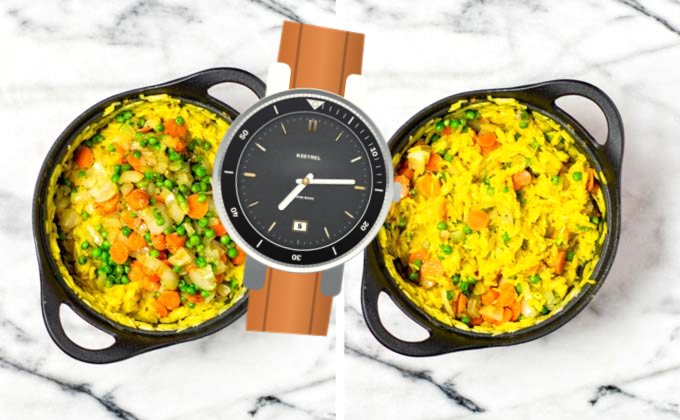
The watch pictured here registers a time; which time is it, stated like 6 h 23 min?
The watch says 7 h 14 min
